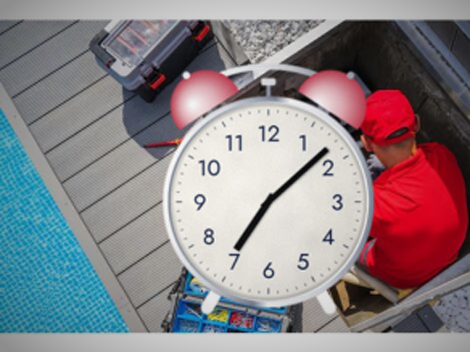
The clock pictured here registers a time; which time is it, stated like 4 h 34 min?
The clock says 7 h 08 min
